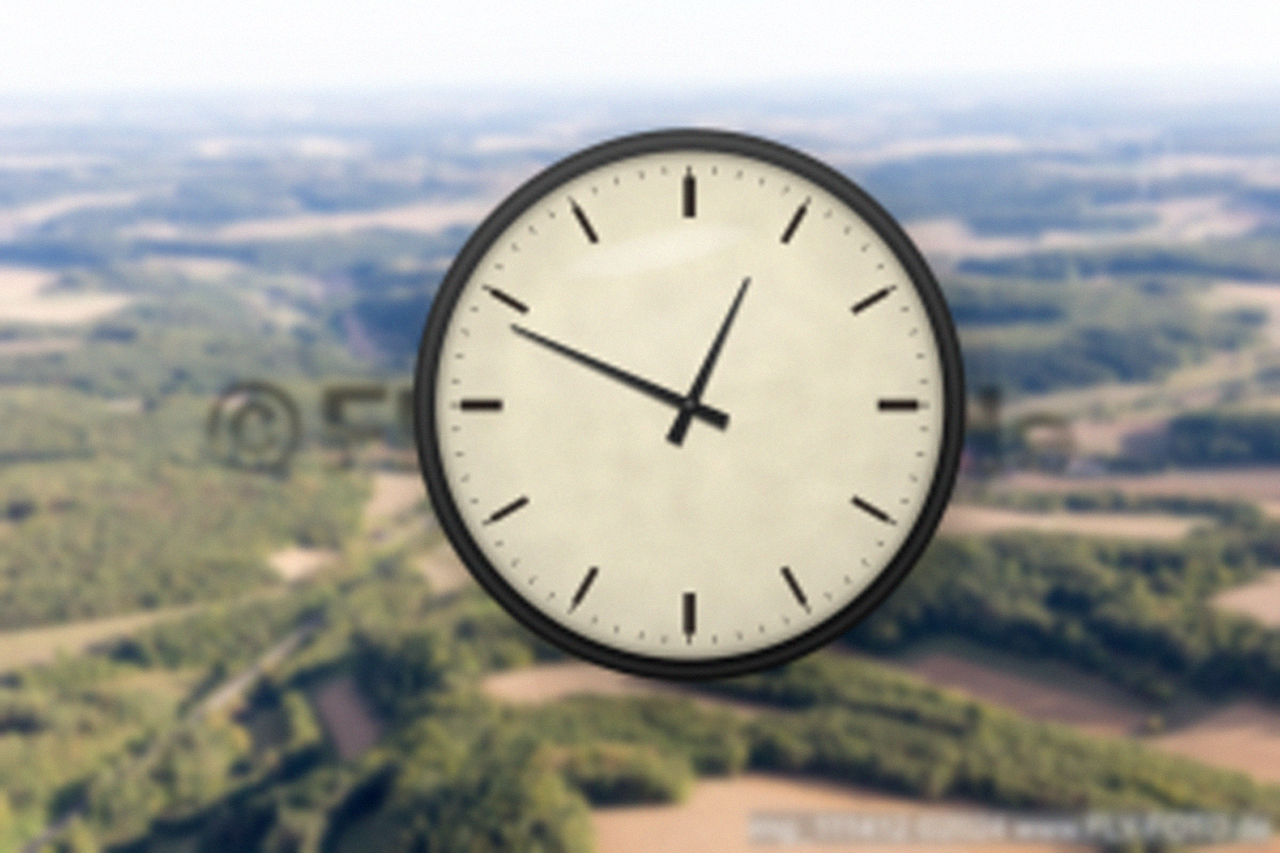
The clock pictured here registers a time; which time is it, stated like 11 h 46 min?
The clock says 12 h 49 min
